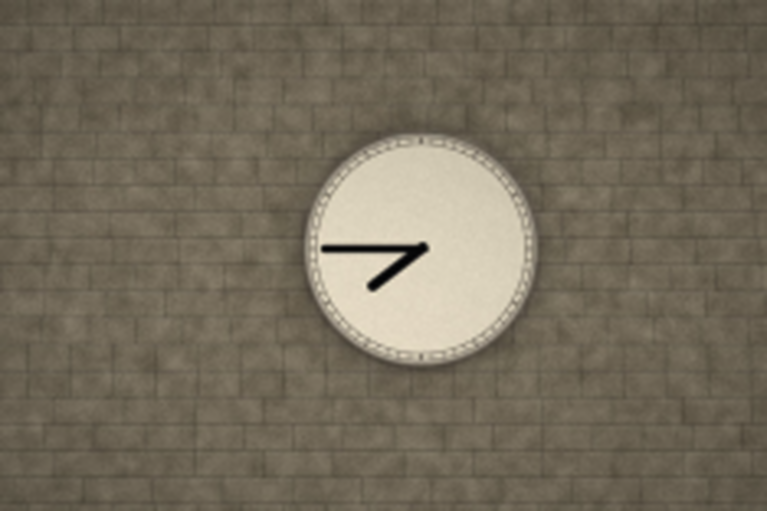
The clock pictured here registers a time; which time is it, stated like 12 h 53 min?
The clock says 7 h 45 min
